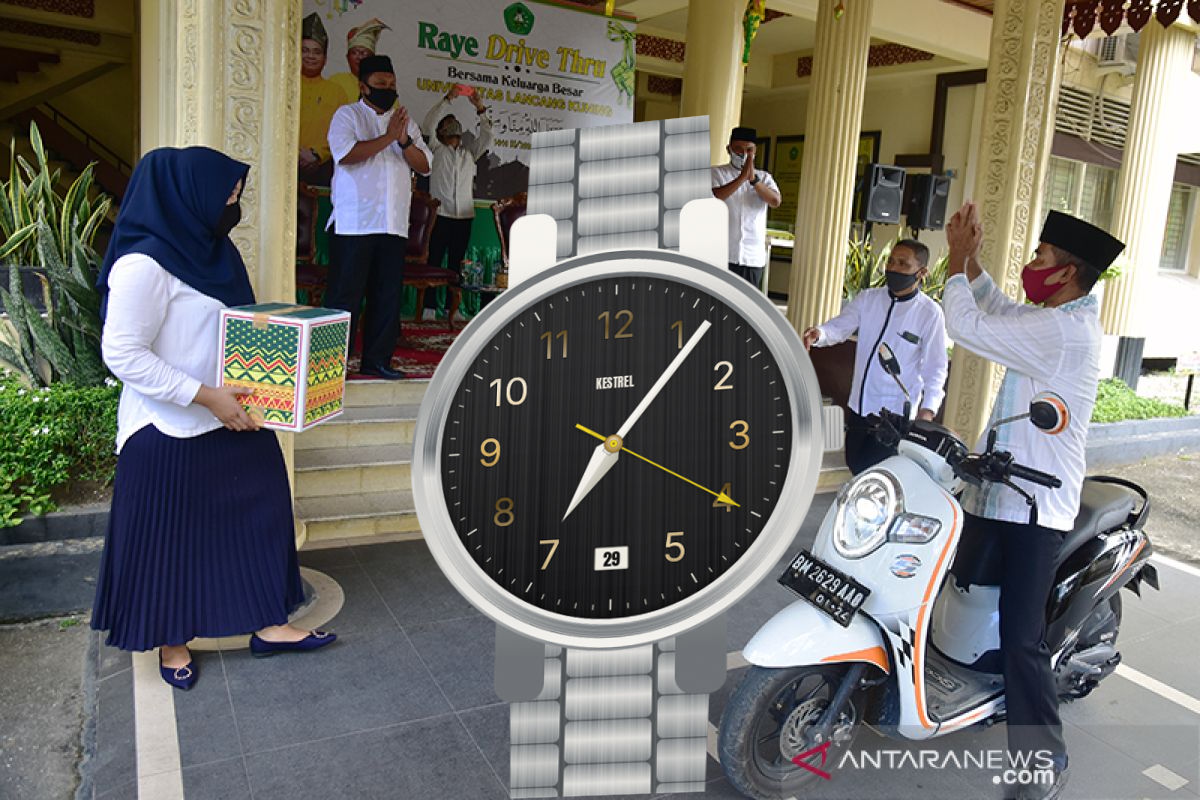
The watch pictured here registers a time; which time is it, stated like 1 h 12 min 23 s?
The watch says 7 h 06 min 20 s
